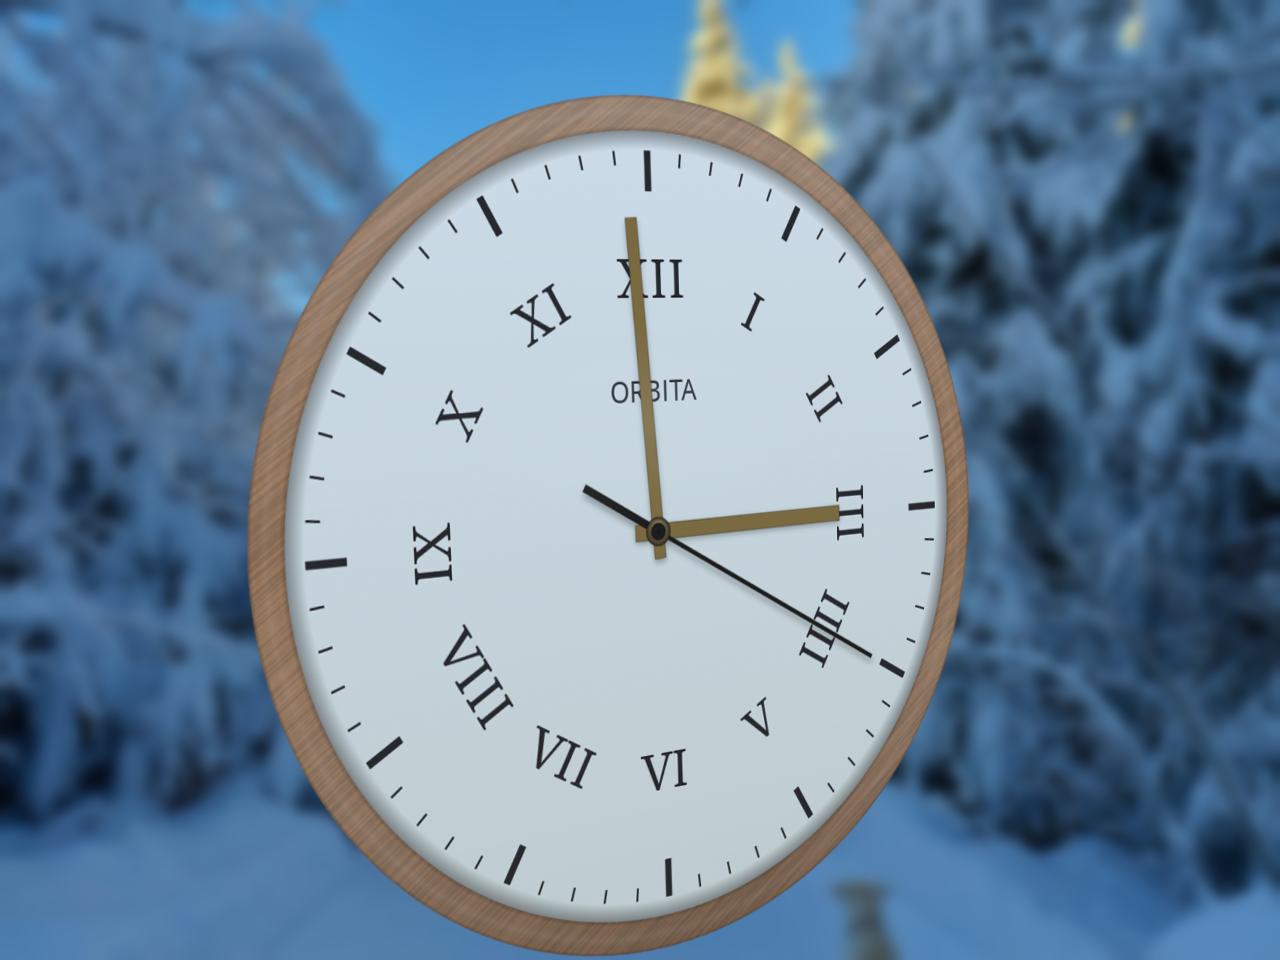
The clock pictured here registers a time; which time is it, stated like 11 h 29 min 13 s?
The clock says 2 h 59 min 20 s
